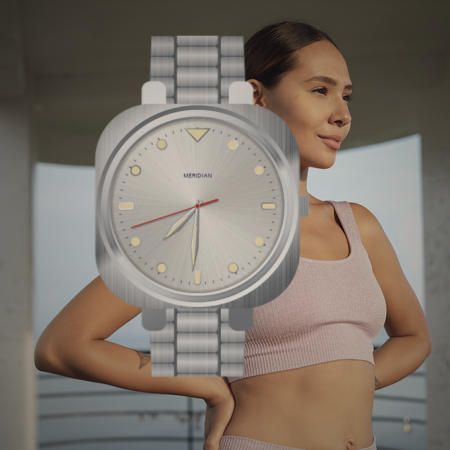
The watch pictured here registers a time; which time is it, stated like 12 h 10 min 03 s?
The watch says 7 h 30 min 42 s
